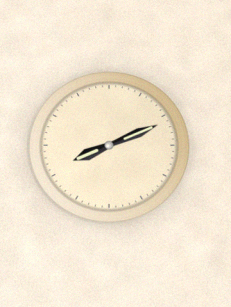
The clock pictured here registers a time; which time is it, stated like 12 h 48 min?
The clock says 8 h 11 min
